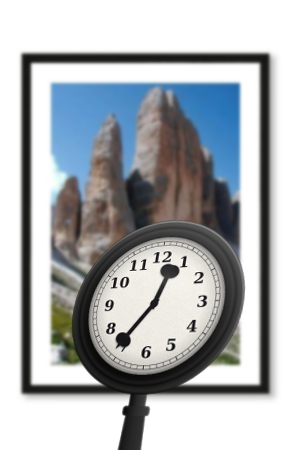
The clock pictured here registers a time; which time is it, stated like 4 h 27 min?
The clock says 12 h 36 min
